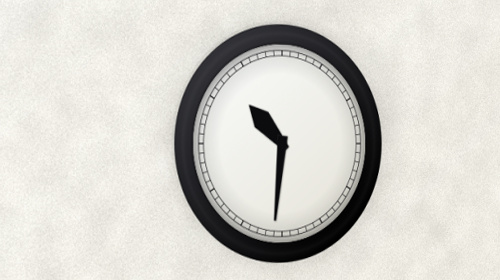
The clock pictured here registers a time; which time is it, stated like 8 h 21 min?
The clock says 10 h 31 min
